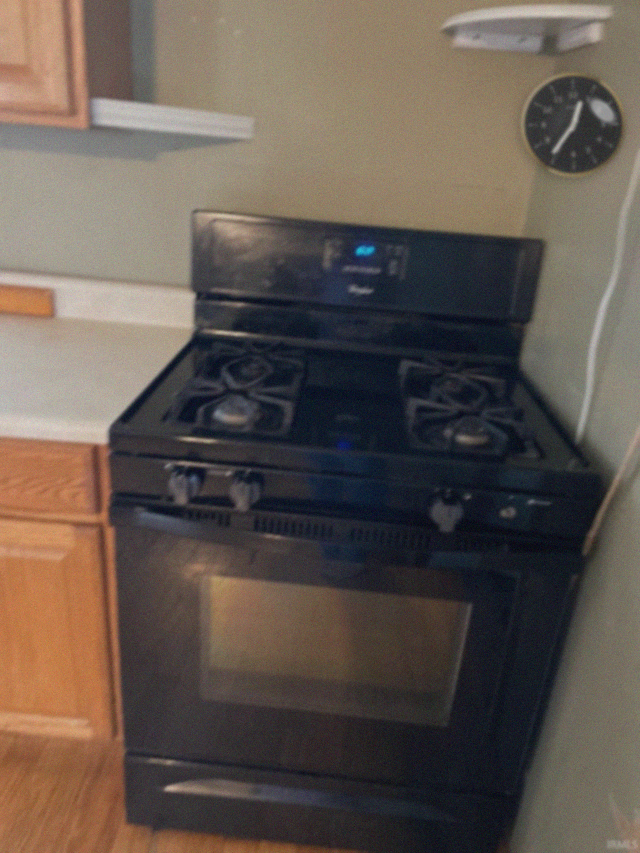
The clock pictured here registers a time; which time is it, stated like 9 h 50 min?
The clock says 12 h 36 min
